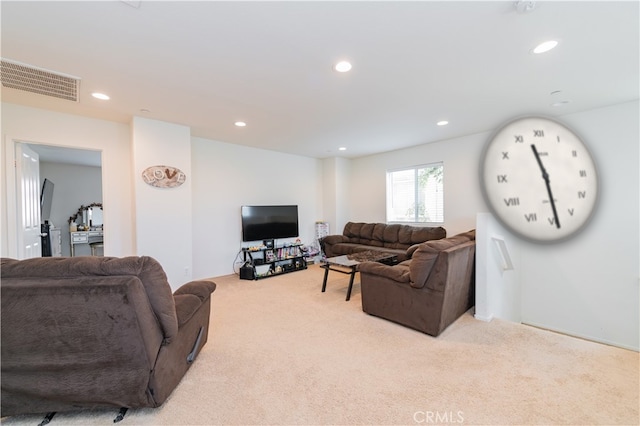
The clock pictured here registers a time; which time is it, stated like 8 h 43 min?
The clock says 11 h 29 min
